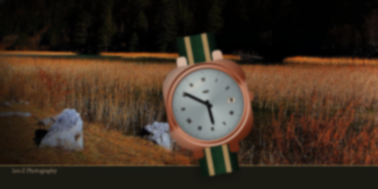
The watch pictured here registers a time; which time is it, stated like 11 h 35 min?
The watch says 5 h 51 min
